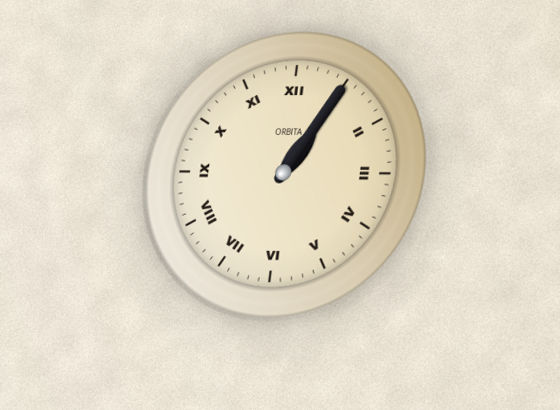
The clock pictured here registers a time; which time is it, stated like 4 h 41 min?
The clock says 1 h 05 min
